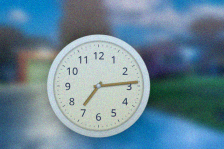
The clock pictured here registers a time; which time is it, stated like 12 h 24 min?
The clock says 7 h 14 min
